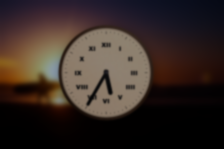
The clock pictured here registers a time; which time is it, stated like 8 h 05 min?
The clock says 5 h 35 min
